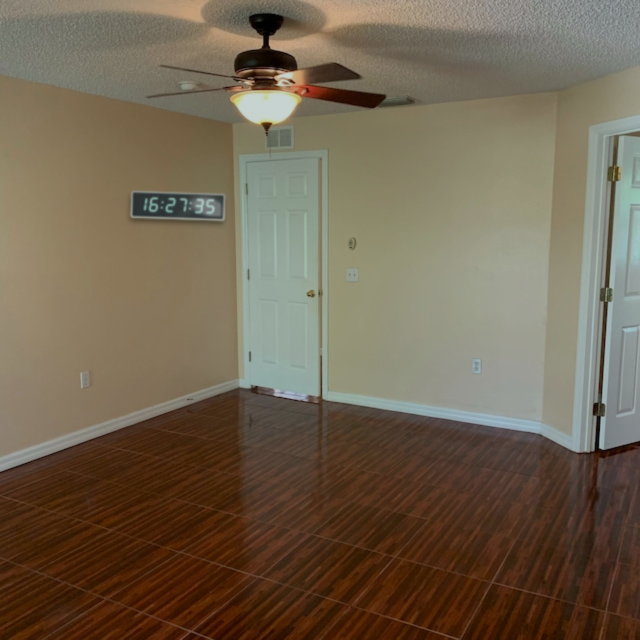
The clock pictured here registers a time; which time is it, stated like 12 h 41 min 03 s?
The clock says 16 h 27 min 35 s
